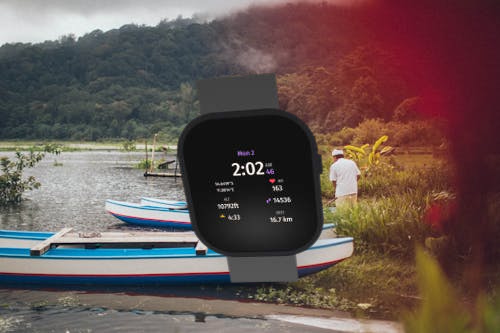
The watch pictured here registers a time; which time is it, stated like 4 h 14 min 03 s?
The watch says 2 h 02 min 46 s
